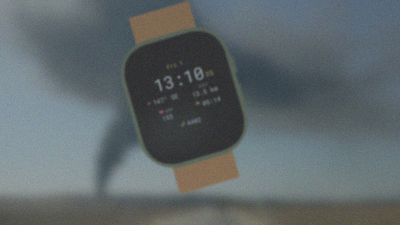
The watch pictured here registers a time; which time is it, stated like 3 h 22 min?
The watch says 13 h 10 min
